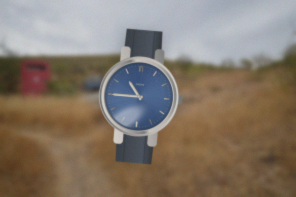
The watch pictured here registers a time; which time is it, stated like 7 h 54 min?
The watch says 10 h 45 min
